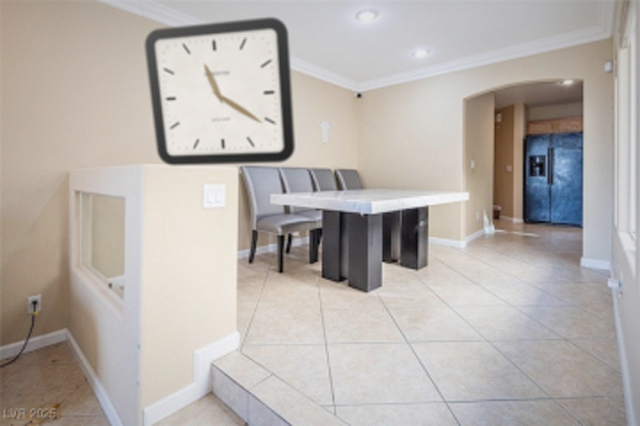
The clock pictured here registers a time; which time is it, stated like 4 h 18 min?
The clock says 11 h 21 min
